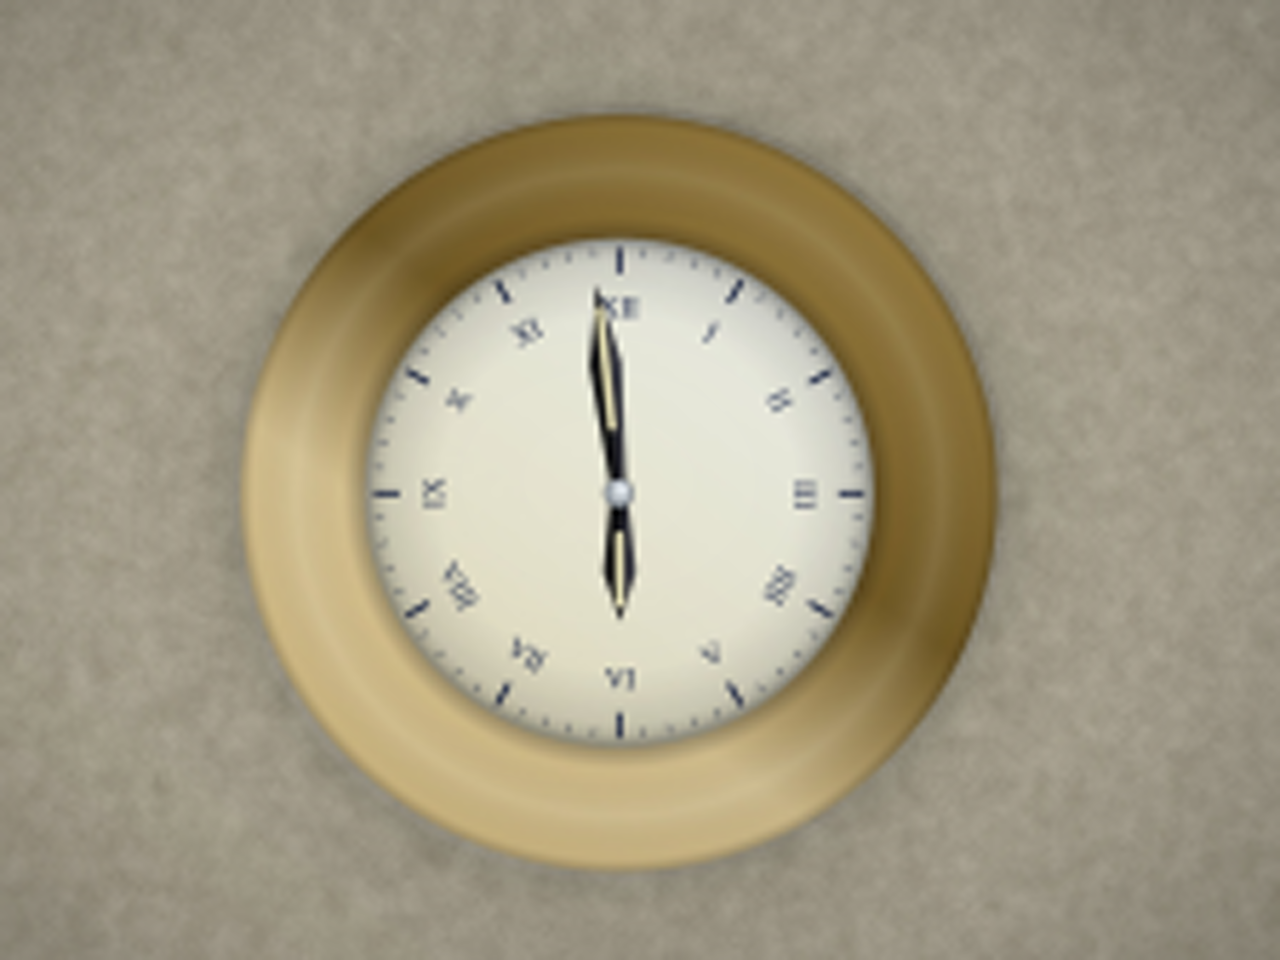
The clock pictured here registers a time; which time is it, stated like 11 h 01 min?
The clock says 5 h 59 min
